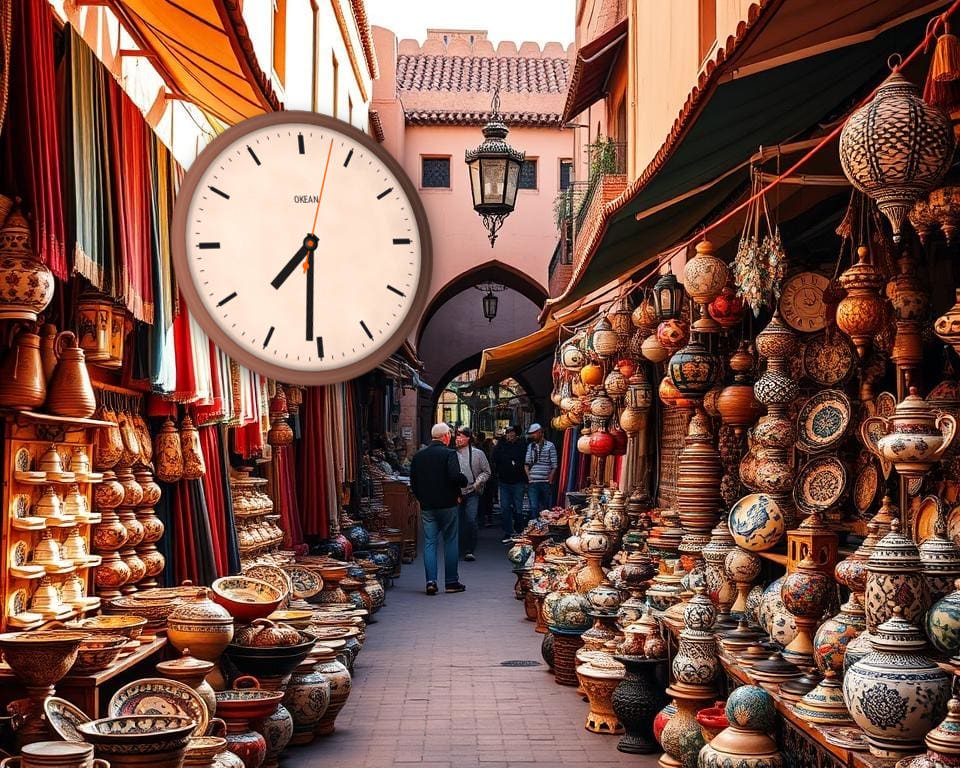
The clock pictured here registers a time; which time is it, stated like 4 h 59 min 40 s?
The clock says 7 h 31 min 03 s
